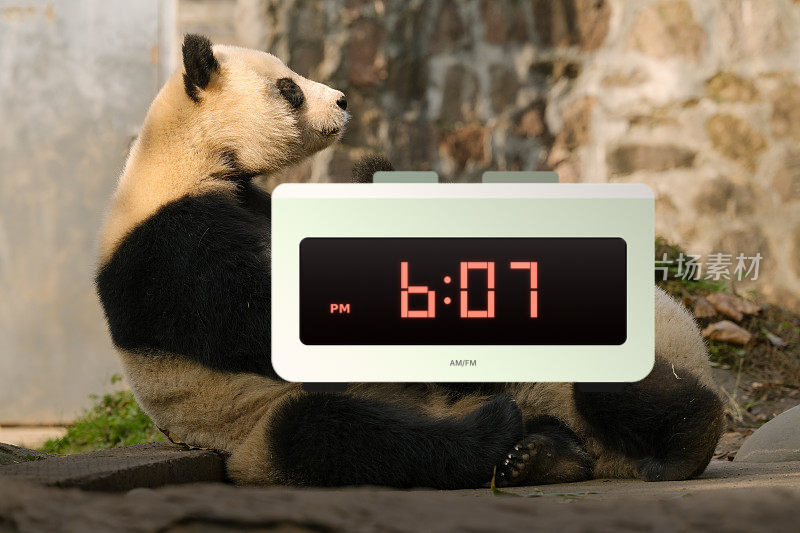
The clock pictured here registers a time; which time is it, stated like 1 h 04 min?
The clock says 6 h 07 min
